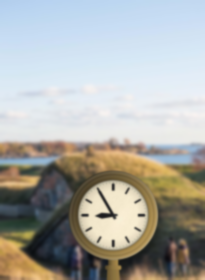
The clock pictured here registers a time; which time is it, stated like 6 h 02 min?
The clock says 8 h 55 min
